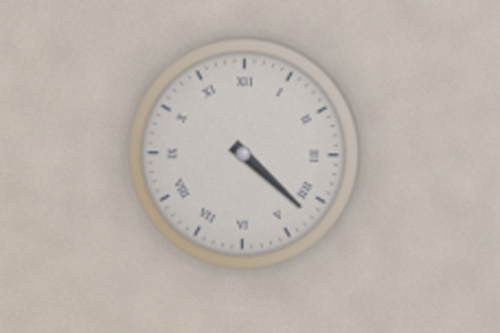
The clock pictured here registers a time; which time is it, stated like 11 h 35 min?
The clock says 4 h 22 min
